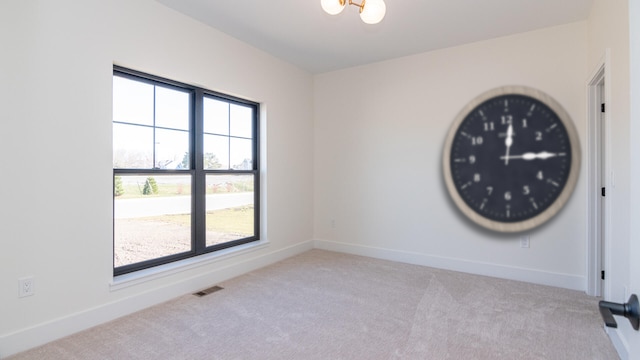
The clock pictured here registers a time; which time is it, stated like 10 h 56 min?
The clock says 12 h 15 min
